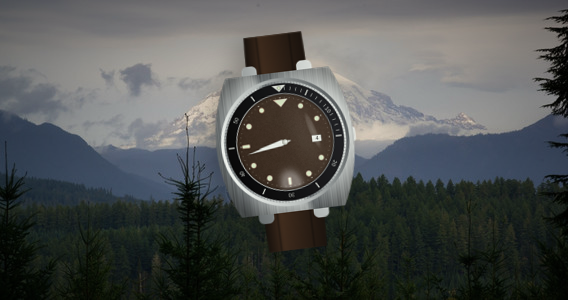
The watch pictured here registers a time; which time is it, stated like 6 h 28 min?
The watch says 8 h 43 min
